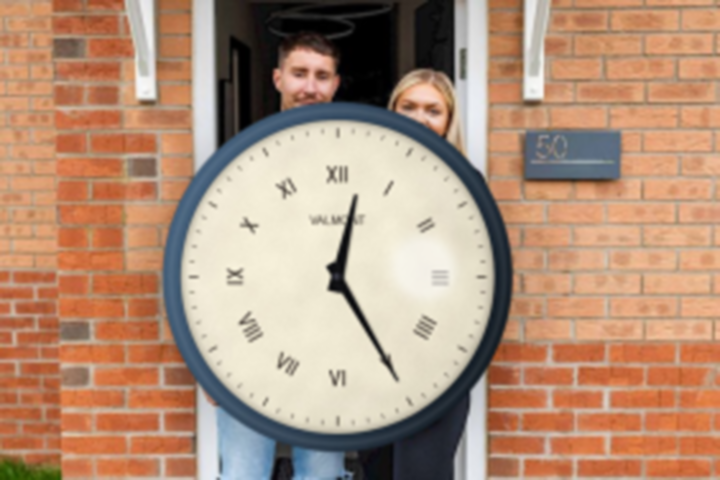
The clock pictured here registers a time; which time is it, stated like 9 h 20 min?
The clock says 12 h 25 min
